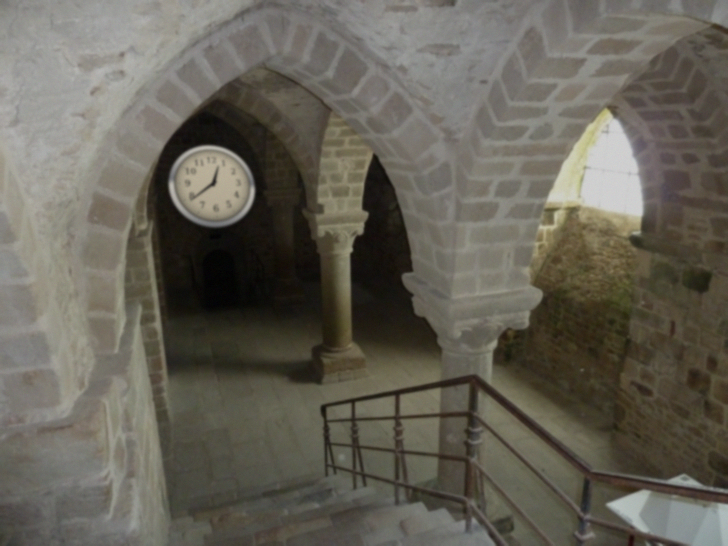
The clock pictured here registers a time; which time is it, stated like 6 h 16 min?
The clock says 12 h 39 min
